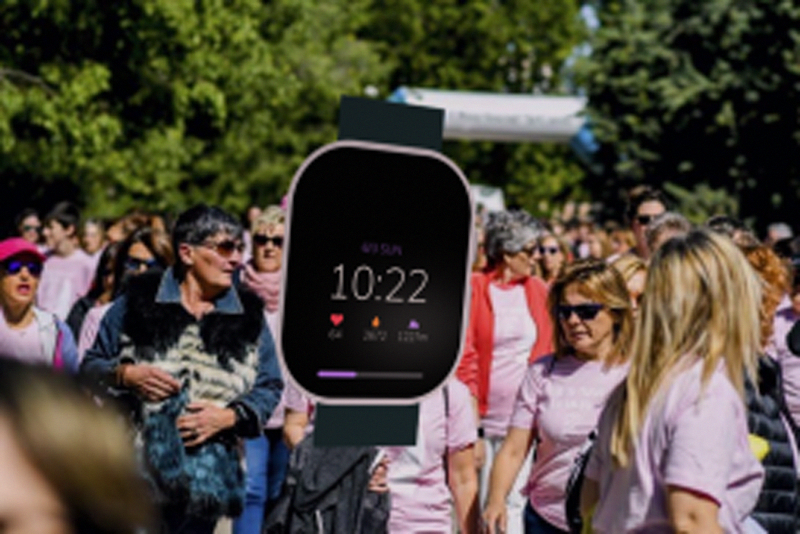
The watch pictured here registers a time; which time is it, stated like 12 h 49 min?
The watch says 10 h 22 min
